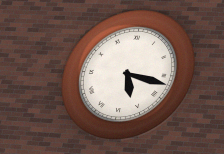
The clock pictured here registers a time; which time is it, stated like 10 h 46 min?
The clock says 5 h 17 min
